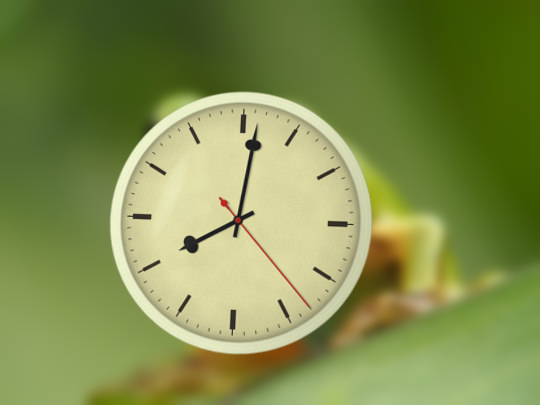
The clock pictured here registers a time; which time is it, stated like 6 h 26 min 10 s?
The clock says 8 h 01 min 23 s
